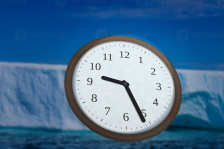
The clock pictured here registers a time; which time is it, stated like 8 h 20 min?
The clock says 9 h 26 min
